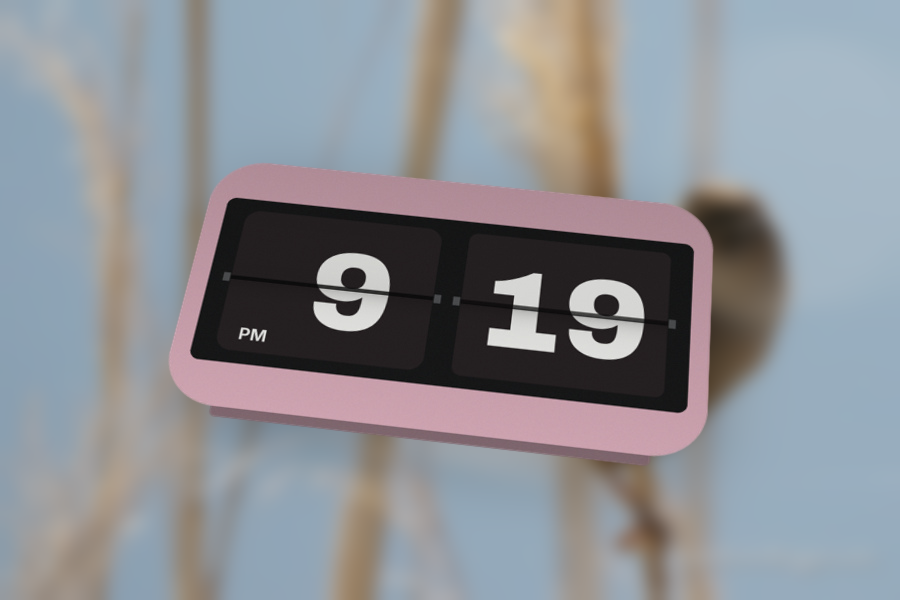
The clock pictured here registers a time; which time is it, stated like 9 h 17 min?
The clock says 9 h 19 min
